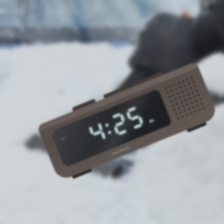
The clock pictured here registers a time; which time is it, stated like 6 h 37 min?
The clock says 4 h 25 min
